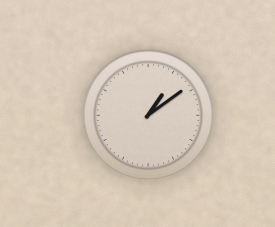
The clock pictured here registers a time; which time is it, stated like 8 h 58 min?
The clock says 1 h 09 min
